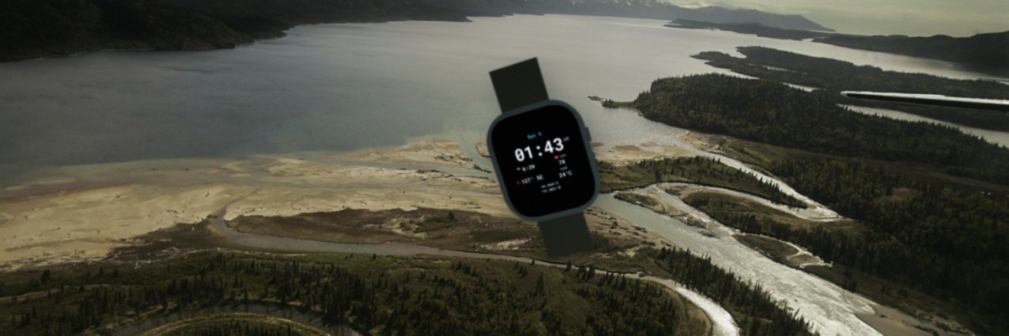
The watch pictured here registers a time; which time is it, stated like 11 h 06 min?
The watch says 1 h 43 min
